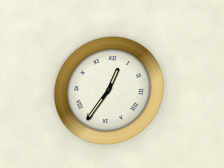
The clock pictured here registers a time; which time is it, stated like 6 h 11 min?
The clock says 12 h 35 min
